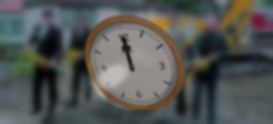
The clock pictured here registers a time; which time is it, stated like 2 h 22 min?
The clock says 12 h 00 min
